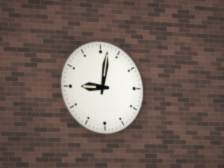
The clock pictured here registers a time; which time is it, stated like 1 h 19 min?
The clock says 9 h 02 min
